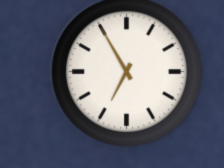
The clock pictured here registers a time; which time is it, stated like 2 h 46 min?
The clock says 6 h 55 min
